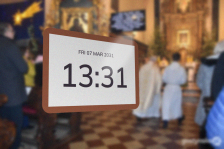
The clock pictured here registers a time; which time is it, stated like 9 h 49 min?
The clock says 13 h 31 min
